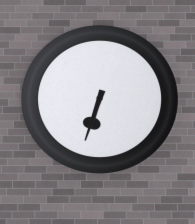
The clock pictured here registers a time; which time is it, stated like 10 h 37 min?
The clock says 6 h 33 min
